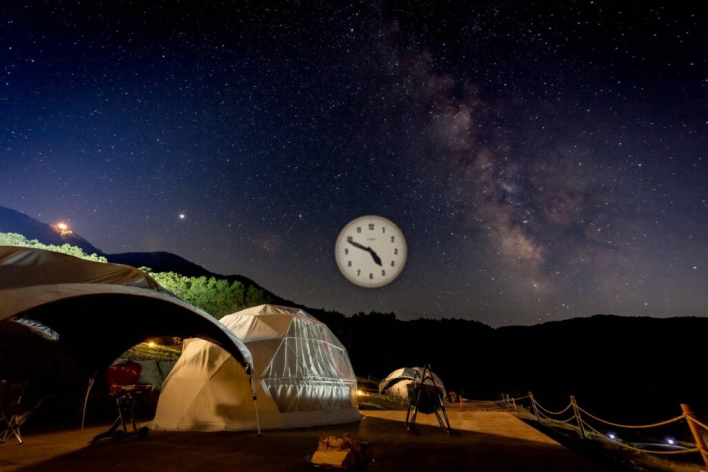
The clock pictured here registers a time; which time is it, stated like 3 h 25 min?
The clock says 4 h 49 min
